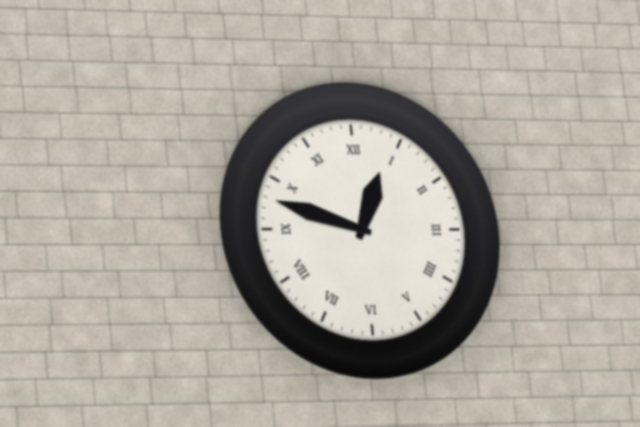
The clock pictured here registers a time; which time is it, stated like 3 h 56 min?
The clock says 12 h 48 min
